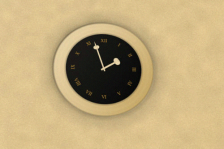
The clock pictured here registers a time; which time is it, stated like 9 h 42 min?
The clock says 1 h 57 min
